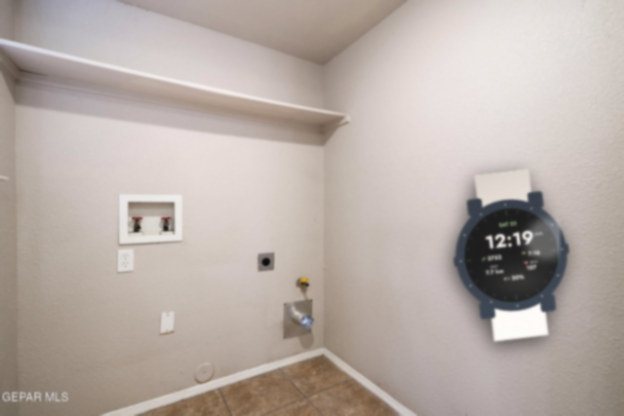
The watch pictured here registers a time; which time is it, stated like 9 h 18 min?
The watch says 12 h 19 min
